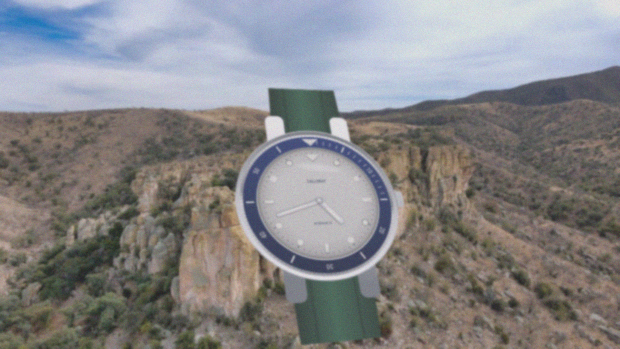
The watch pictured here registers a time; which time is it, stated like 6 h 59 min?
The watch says 4 h 42 min
